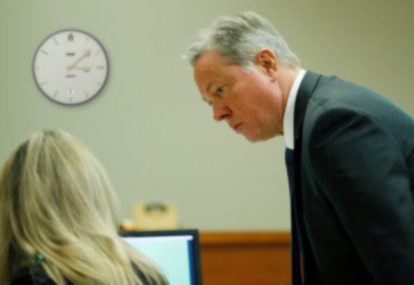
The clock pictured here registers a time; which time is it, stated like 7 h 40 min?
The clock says 3 h 08 min
